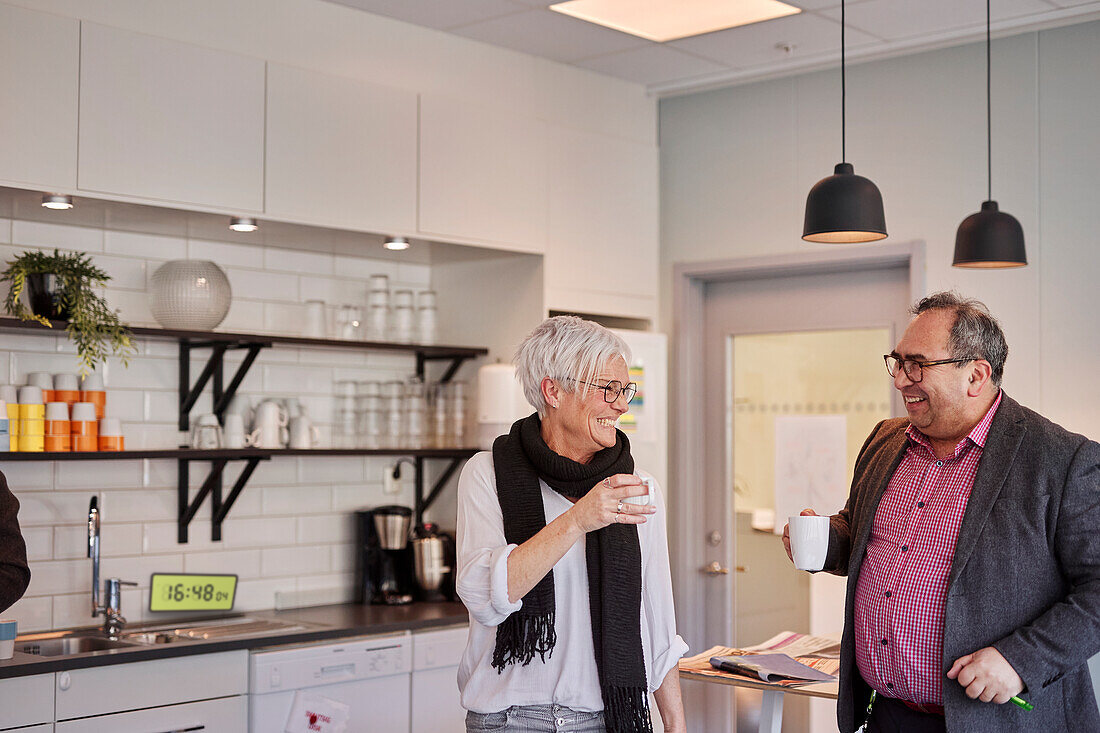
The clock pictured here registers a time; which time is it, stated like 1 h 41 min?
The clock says 16 h 48 min
